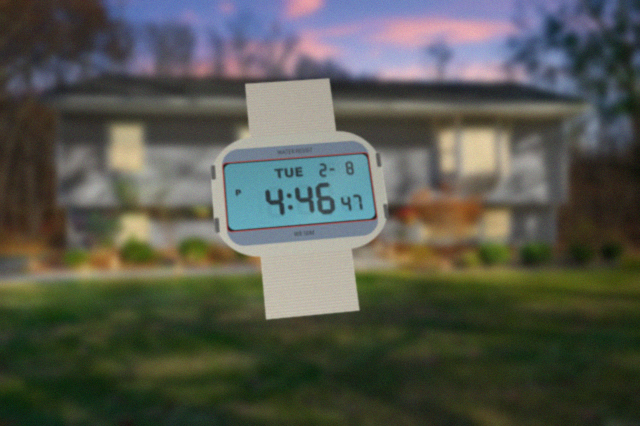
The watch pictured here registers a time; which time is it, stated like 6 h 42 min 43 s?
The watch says 4 h 46 min 47 s
